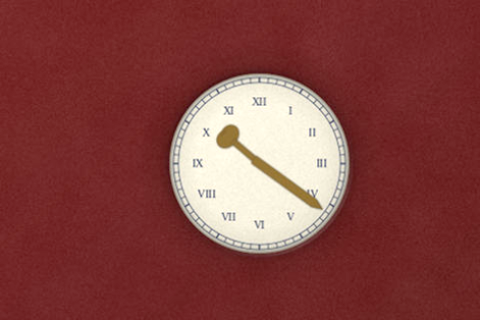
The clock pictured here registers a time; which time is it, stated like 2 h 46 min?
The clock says 10 h 21 min
